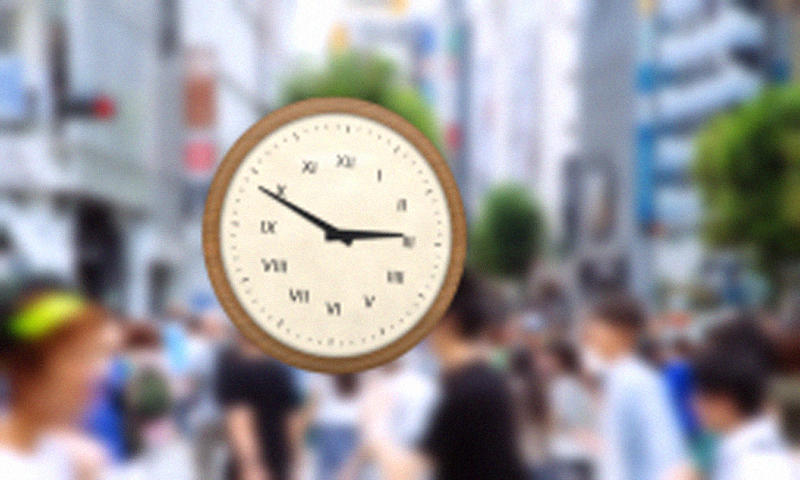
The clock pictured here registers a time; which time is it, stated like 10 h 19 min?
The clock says 2 h 49 min
